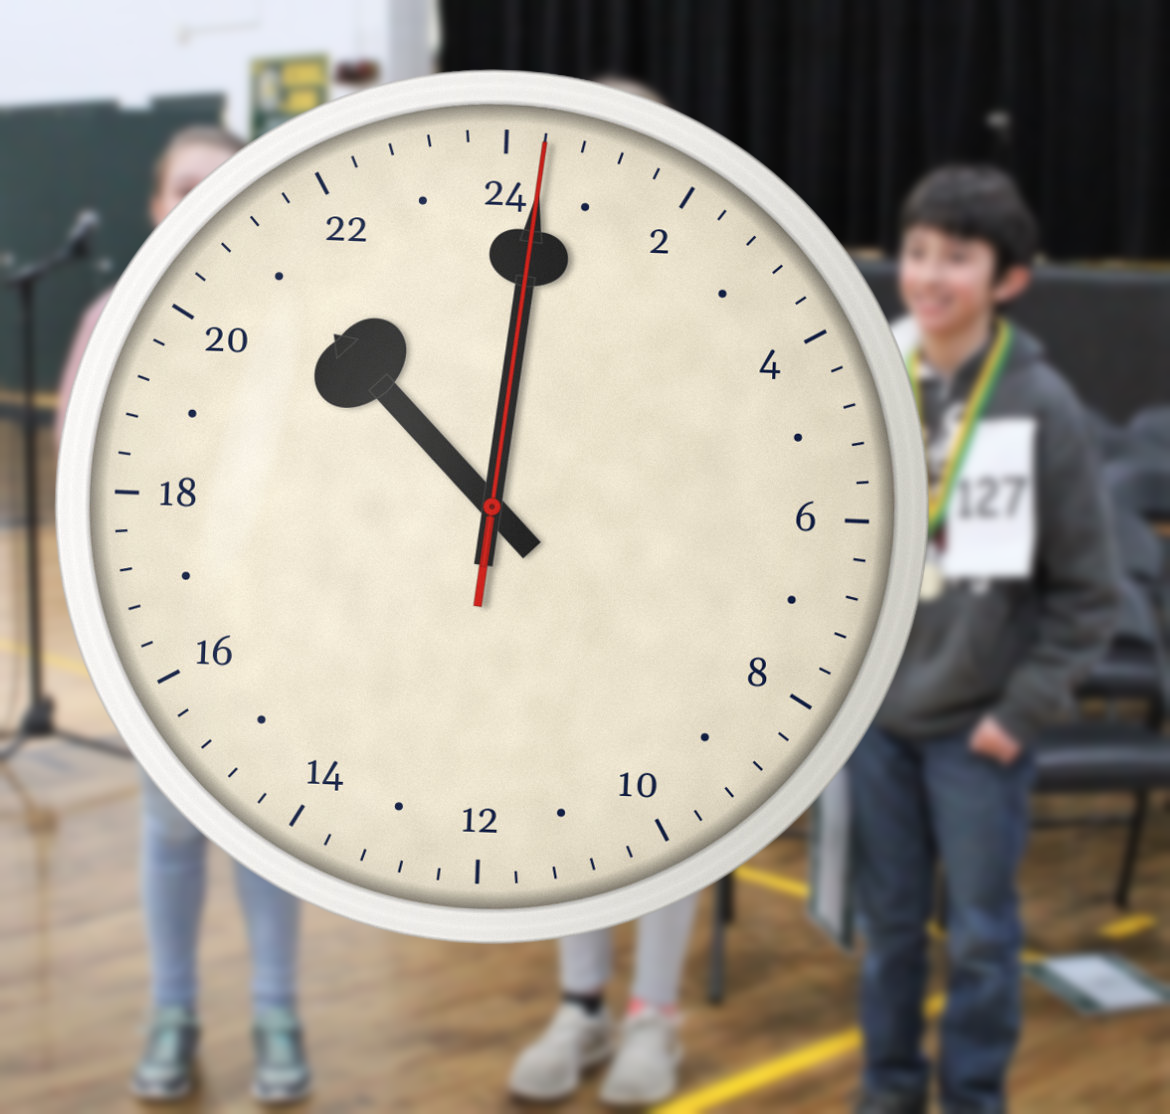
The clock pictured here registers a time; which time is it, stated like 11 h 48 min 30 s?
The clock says 21 h 01 min 01 s
